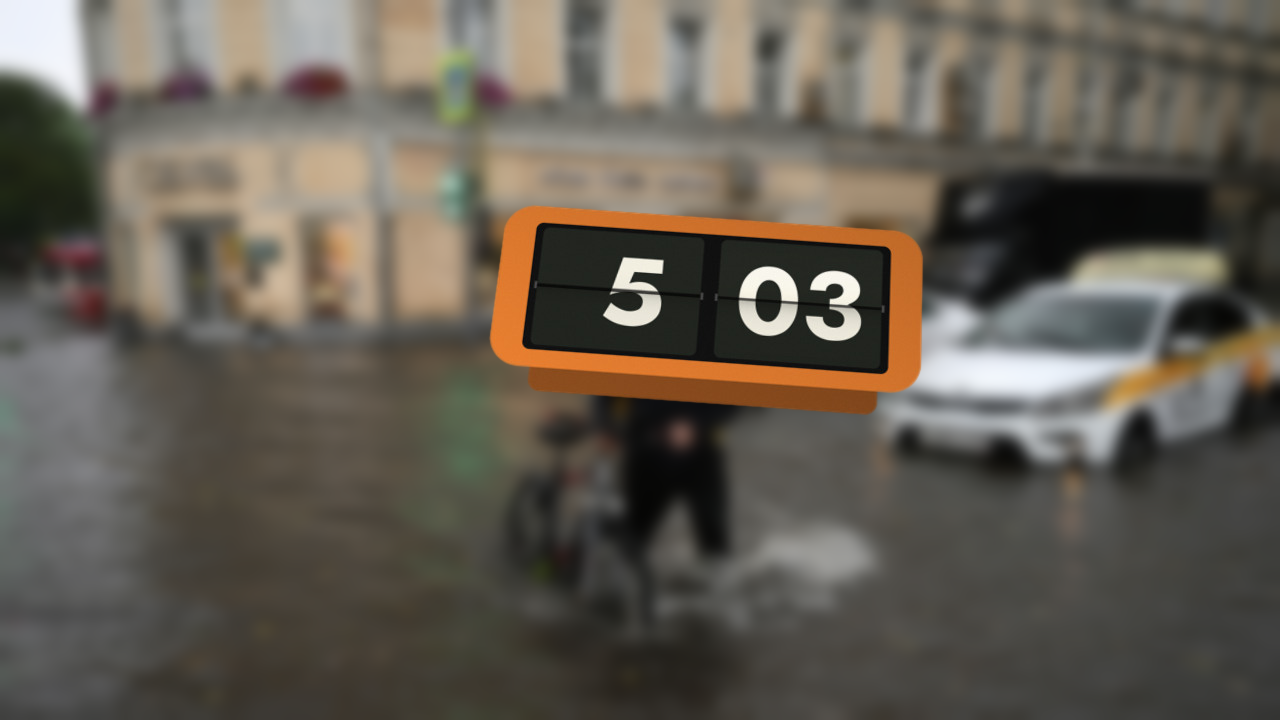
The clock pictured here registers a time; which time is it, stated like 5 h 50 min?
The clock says 5 h 03 min
